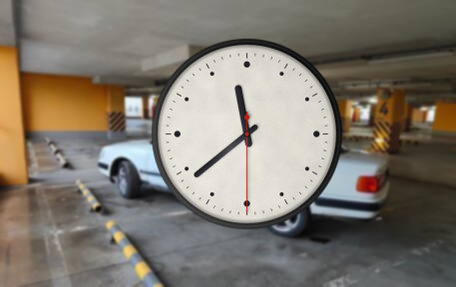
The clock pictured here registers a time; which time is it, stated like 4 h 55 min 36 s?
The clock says 11 h 38 min 30 s
